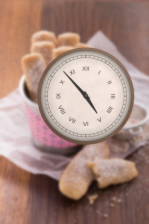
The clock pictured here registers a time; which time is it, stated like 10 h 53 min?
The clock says 4 h 53 min
